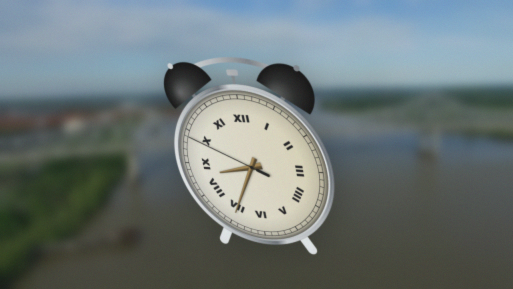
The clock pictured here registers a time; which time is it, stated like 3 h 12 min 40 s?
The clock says 8 h 34 min 49 s
